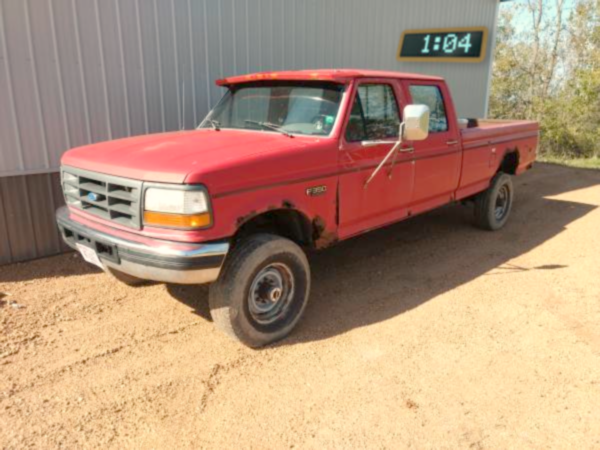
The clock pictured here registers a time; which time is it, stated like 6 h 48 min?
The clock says 1 h 04 min
